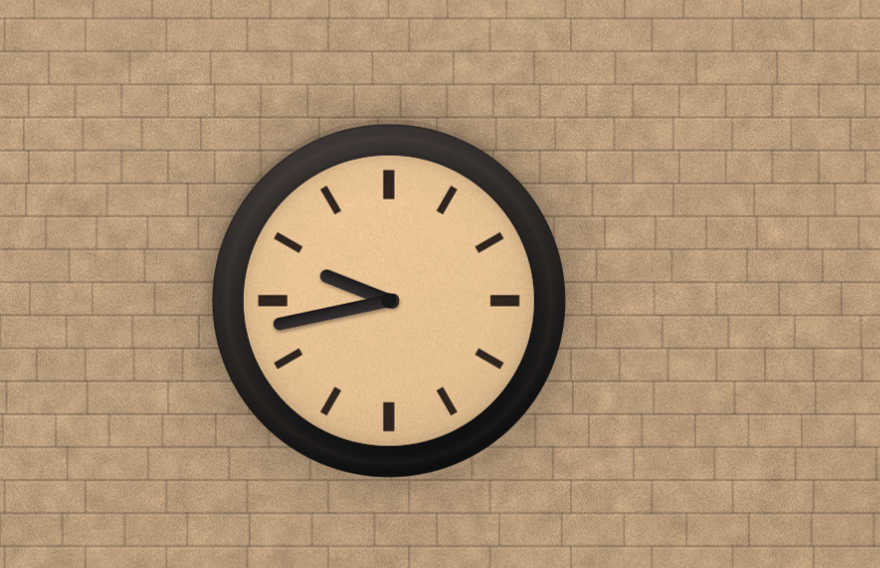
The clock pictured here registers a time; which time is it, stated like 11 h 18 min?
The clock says 9 h 43 min
